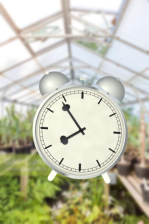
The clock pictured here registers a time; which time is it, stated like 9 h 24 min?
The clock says 7 h 54 min
